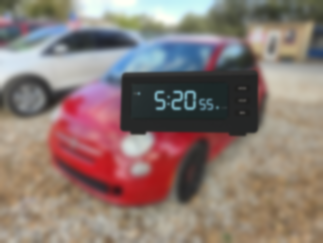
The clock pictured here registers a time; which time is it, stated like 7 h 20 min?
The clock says 5 h 20 min
